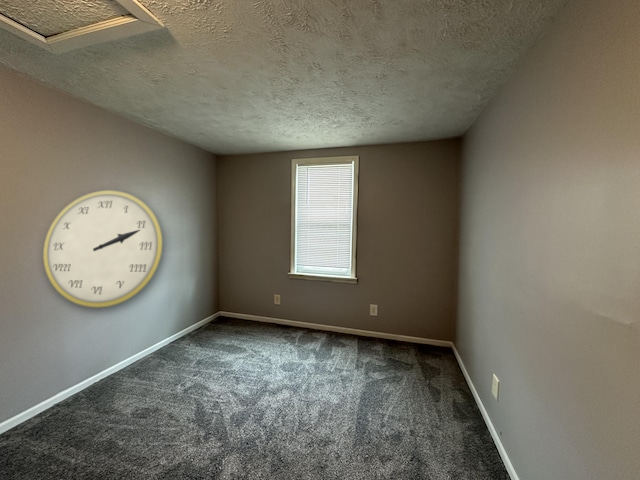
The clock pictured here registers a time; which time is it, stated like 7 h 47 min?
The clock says 2 h 11 min
